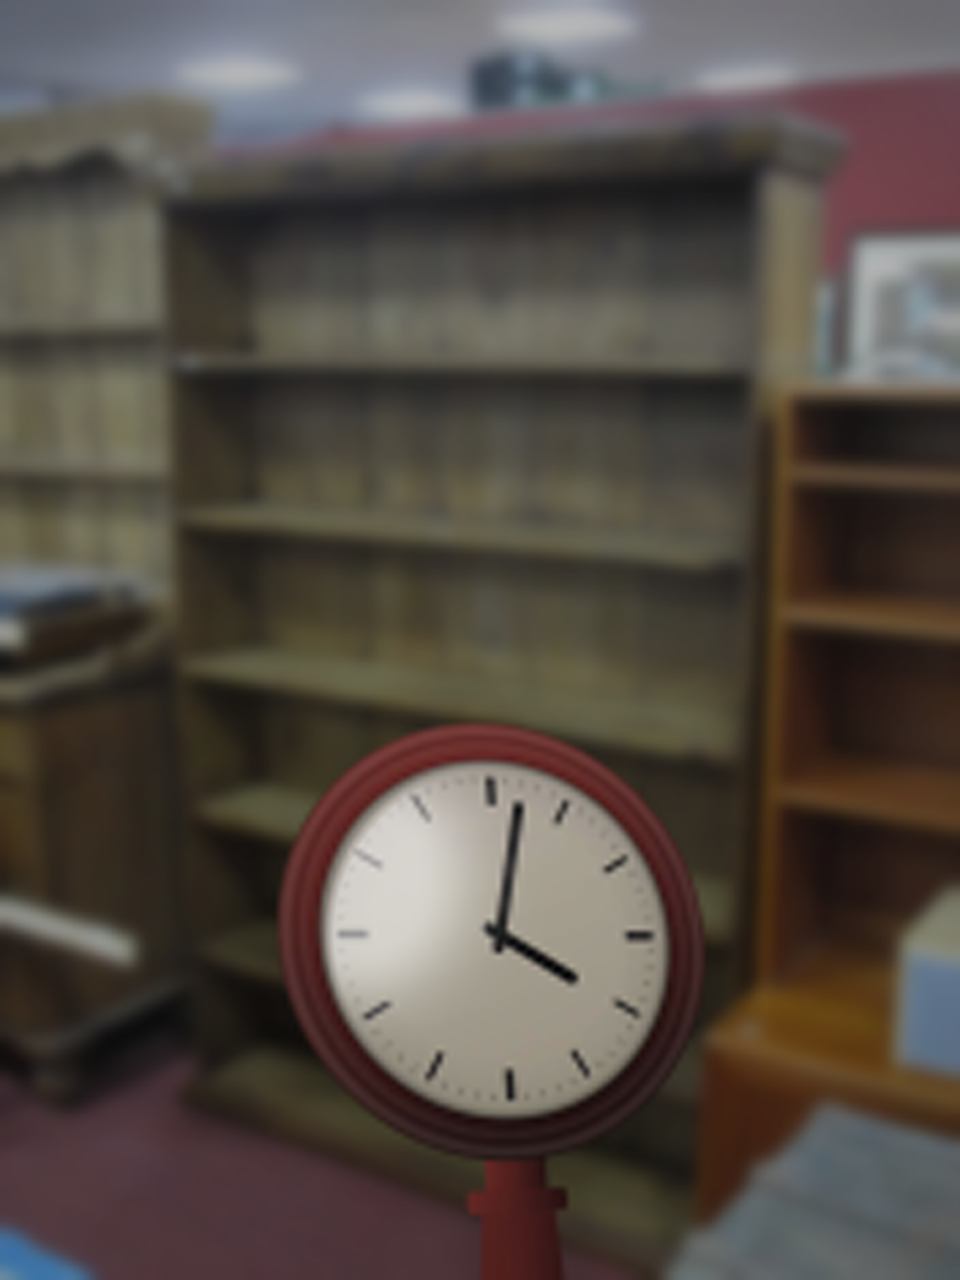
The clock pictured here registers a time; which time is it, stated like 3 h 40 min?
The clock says 4 h 02 min
